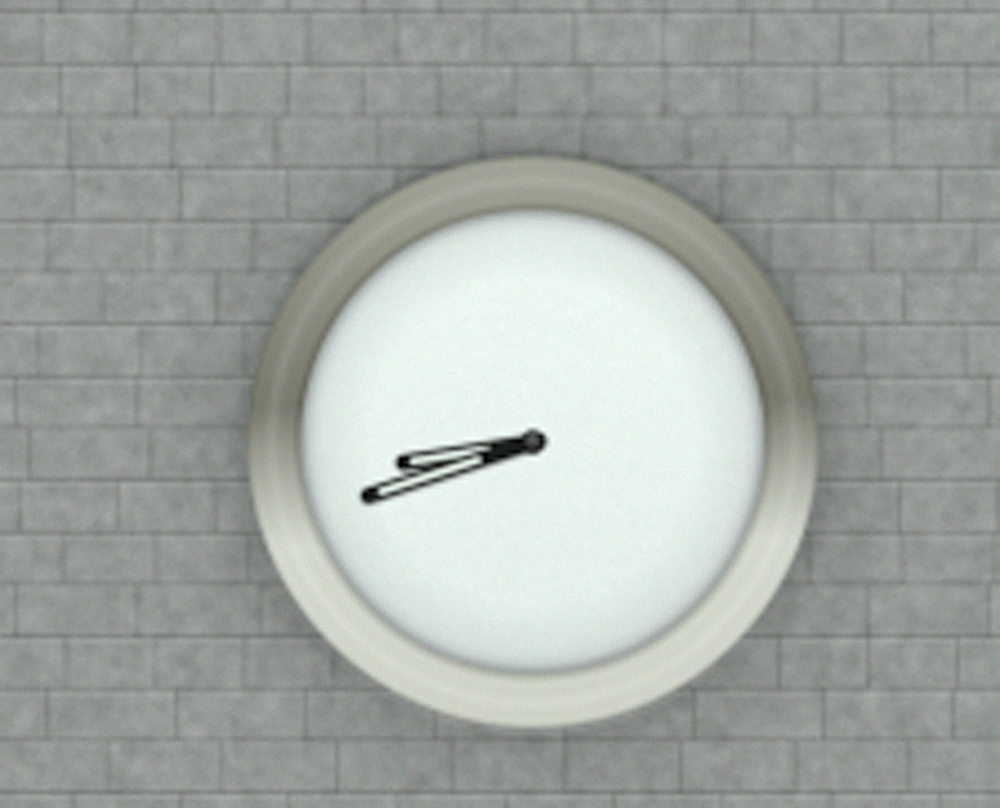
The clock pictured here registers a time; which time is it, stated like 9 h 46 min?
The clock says 8 h 42 min
